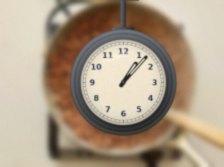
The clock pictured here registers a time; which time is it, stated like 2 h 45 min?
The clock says 1 h 07 min
